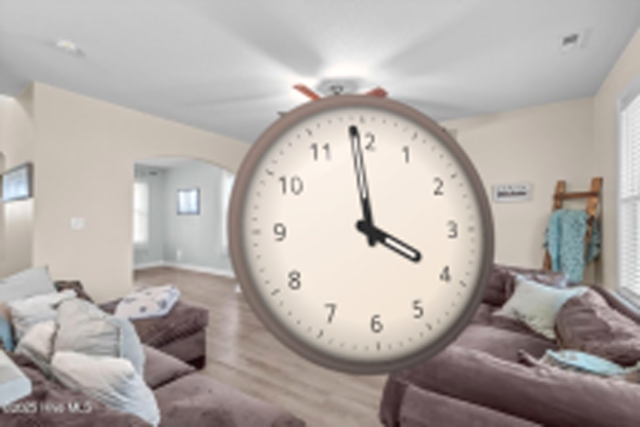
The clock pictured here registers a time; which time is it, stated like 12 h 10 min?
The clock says 3 h 59 min
